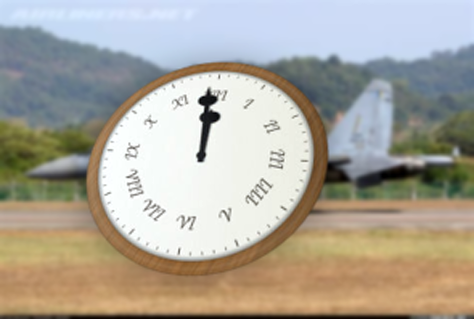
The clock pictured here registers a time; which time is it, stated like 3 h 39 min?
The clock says 11 h 59 min
